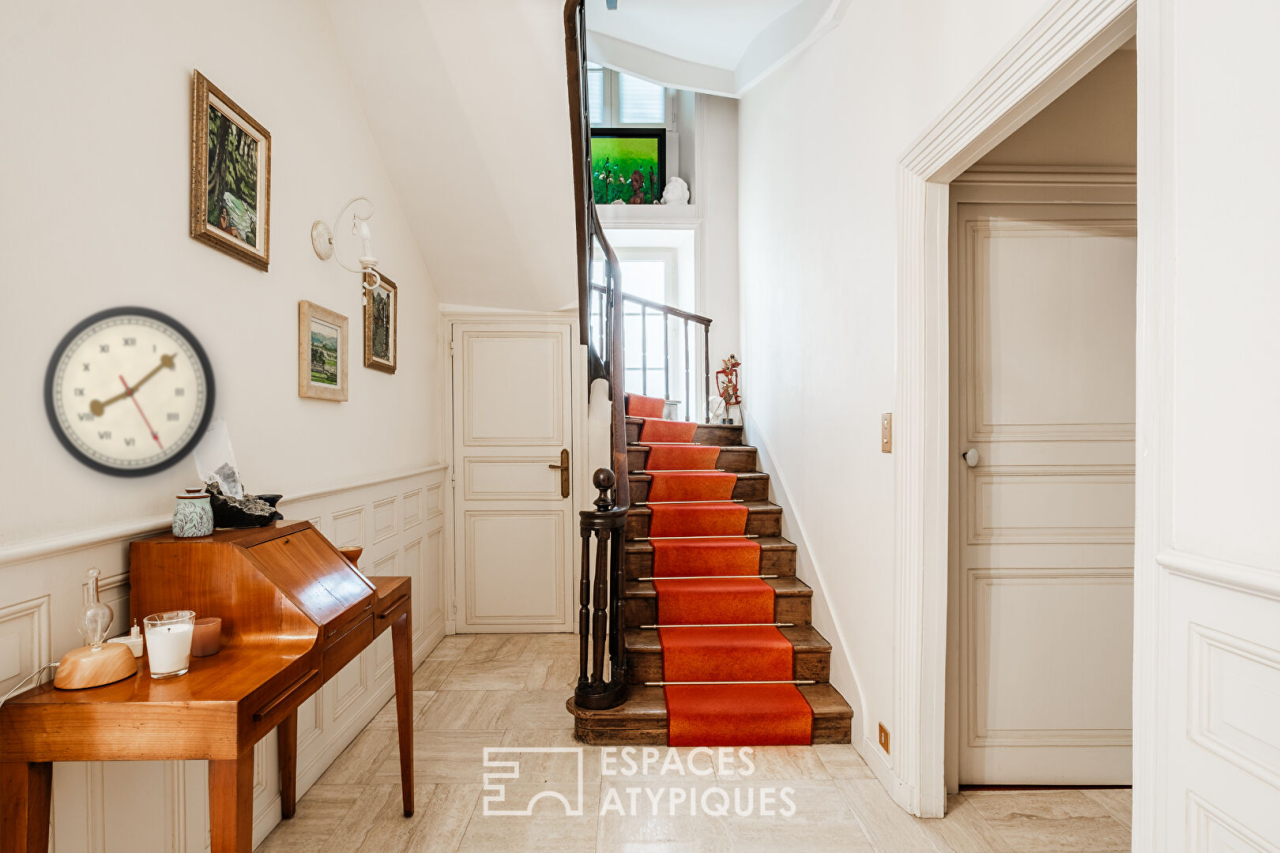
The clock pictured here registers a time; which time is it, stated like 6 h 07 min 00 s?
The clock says 8 h 08 min 25 s
